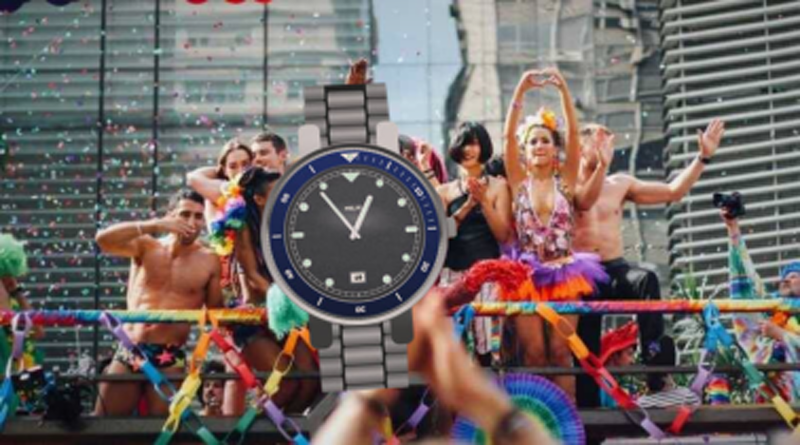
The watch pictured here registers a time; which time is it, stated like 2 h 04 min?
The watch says 12 h 54 min
